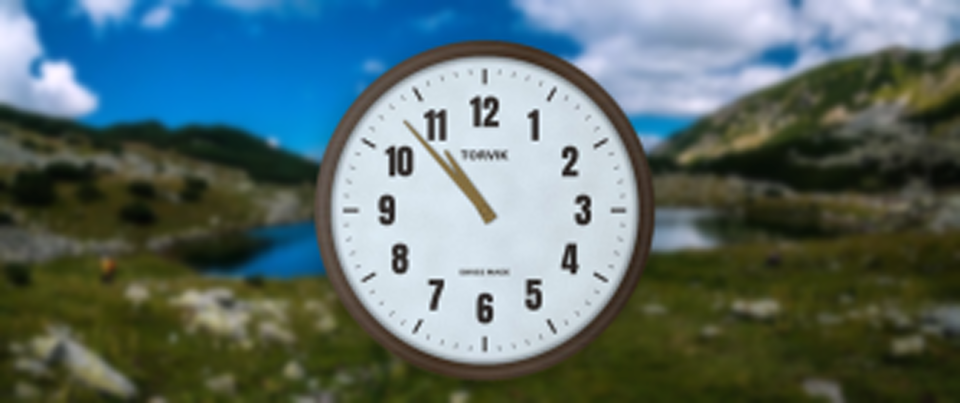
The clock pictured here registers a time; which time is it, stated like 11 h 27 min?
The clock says 10 h 53 min
